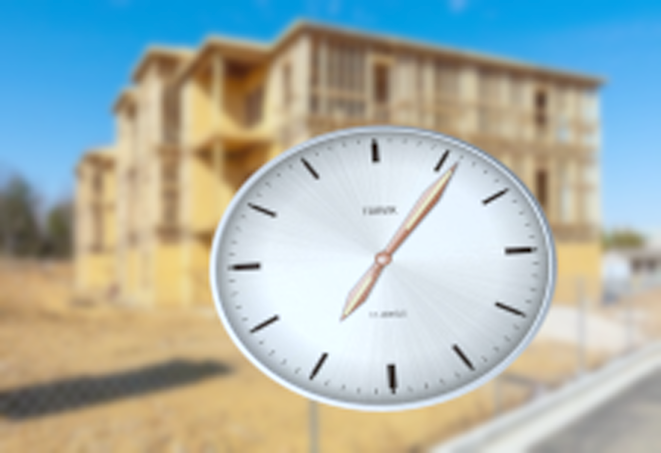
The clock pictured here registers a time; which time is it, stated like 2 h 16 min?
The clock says 7 h 06 min
